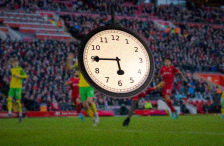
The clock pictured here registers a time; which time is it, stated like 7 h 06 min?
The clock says 5 h 45 min
